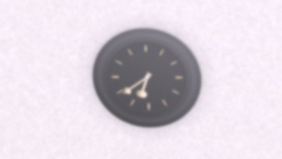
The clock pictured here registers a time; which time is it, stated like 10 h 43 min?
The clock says 6 h 39 min
